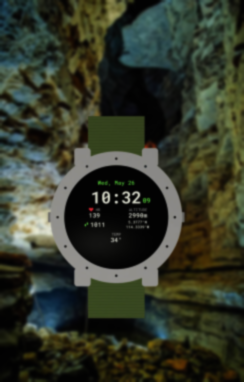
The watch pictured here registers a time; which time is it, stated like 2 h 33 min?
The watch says 10 h 32 min
